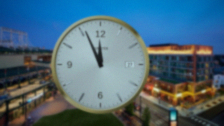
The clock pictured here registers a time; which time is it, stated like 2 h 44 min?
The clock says 11 h 56 min
